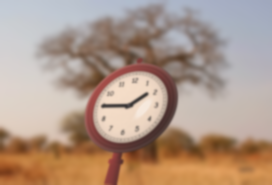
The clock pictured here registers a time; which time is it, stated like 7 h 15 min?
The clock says 1 h 45 min
